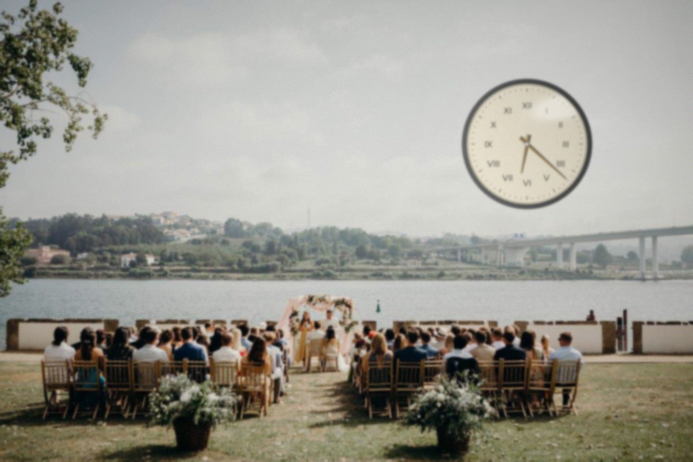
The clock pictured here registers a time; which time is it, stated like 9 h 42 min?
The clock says 6 h 22 min
